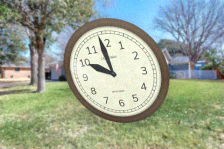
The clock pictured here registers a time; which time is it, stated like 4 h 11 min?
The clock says 9 h 59 min
